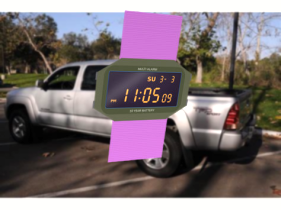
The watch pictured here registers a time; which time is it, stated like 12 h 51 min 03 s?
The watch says 11 h 05 min 09 s
